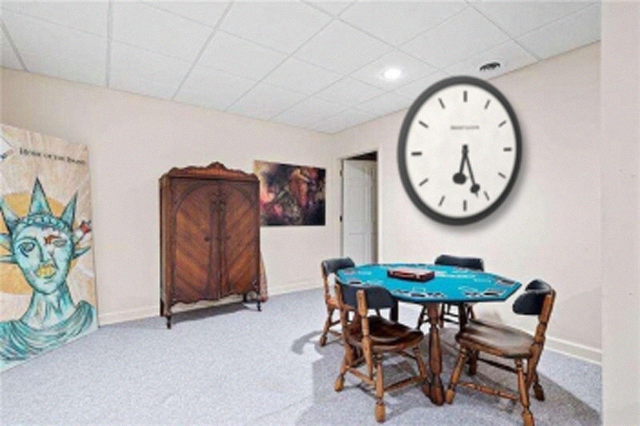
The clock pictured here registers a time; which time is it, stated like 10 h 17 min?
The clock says 6 h 27 min
